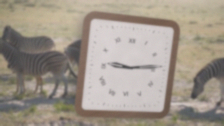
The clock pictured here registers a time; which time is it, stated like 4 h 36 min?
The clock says 9 h 14 min
